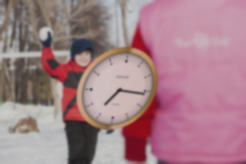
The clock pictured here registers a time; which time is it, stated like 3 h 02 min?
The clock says 7 h 16 min
